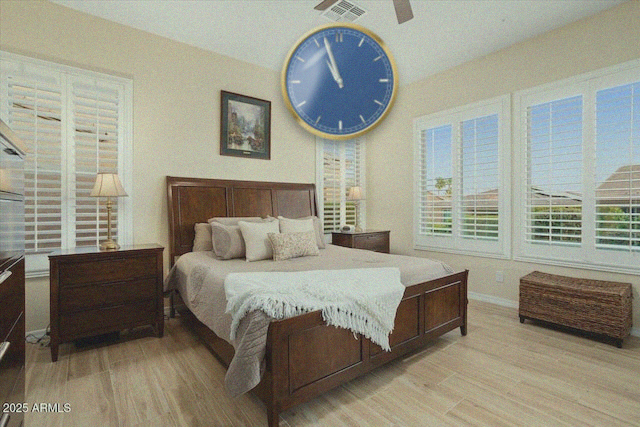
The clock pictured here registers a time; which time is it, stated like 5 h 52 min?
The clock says 10 h 57 min
